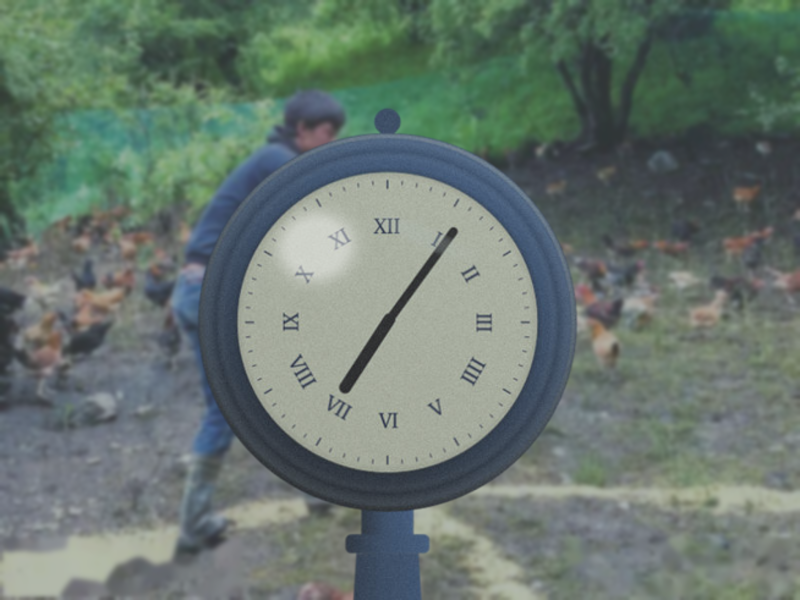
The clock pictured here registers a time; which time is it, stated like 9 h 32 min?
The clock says 7 h 06 min
